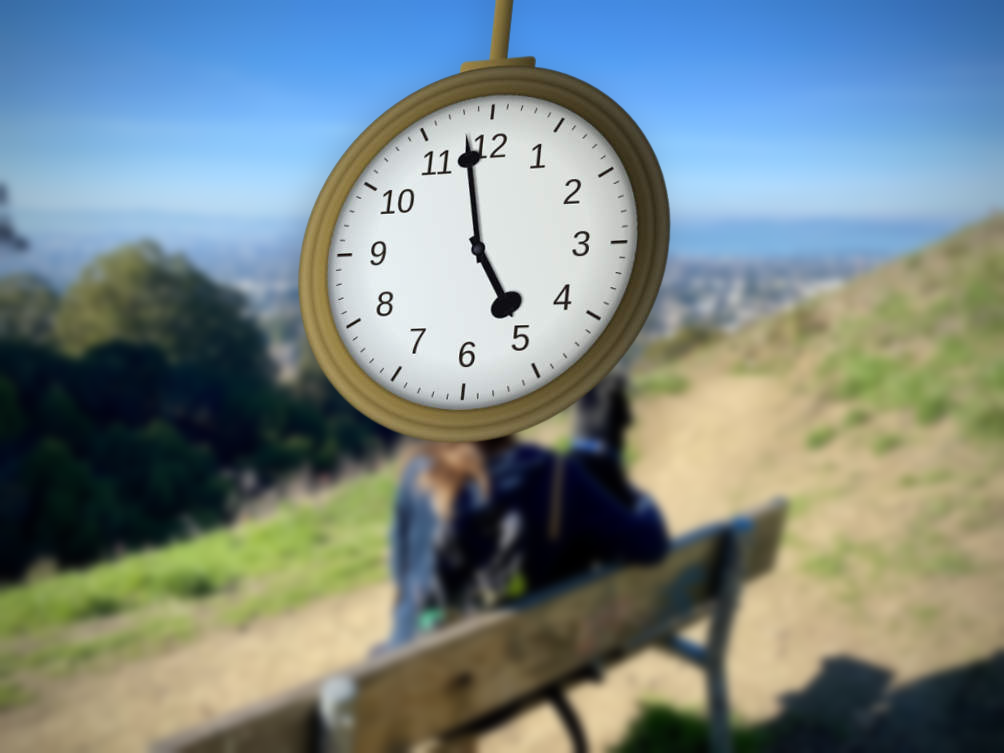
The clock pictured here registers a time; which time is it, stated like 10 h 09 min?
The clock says 4 h 58 min
